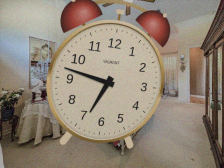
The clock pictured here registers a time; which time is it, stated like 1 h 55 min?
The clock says 6 h 47 min
